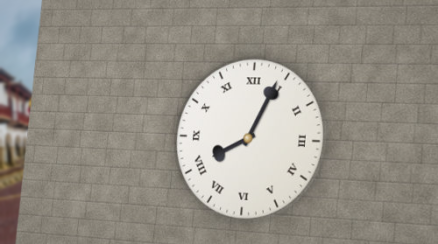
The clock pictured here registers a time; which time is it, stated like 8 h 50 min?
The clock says 8 h 04 min
